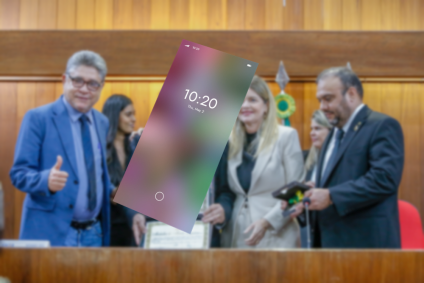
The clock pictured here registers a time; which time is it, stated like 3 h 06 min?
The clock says 10 h 20 min
